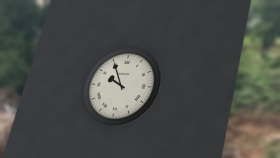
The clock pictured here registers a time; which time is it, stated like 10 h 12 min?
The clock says 9 h 55 min
